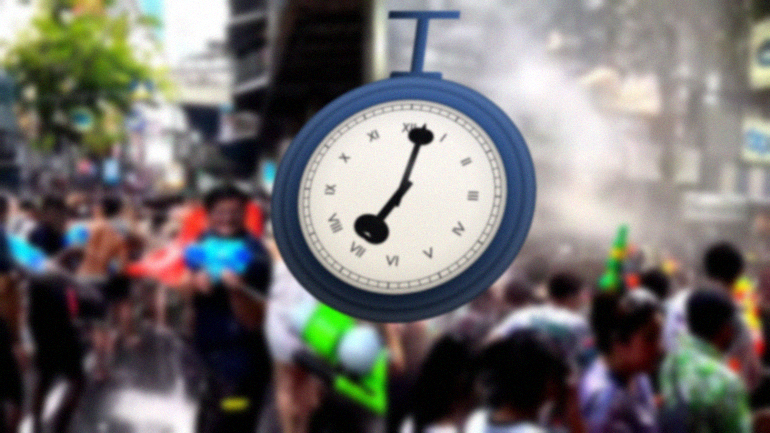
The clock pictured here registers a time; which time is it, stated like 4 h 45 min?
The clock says 7 h 02 min
